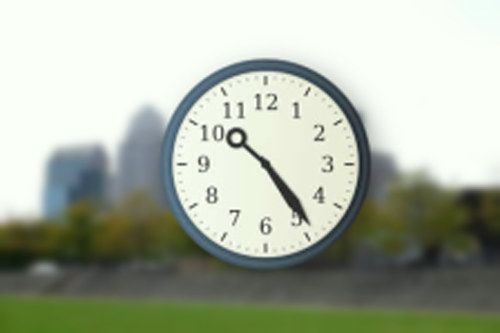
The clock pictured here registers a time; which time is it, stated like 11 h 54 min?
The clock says 10 h 24 min
